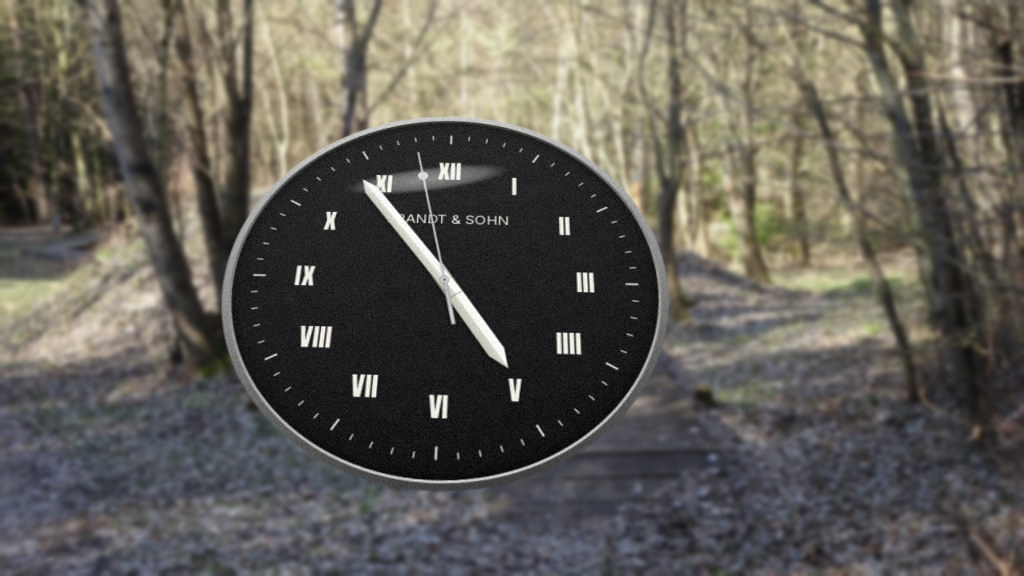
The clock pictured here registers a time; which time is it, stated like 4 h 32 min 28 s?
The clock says 4 h 53 min 58 s
